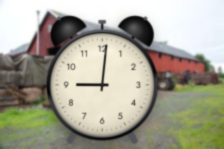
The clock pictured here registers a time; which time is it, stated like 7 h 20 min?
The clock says 9 h 01 min
